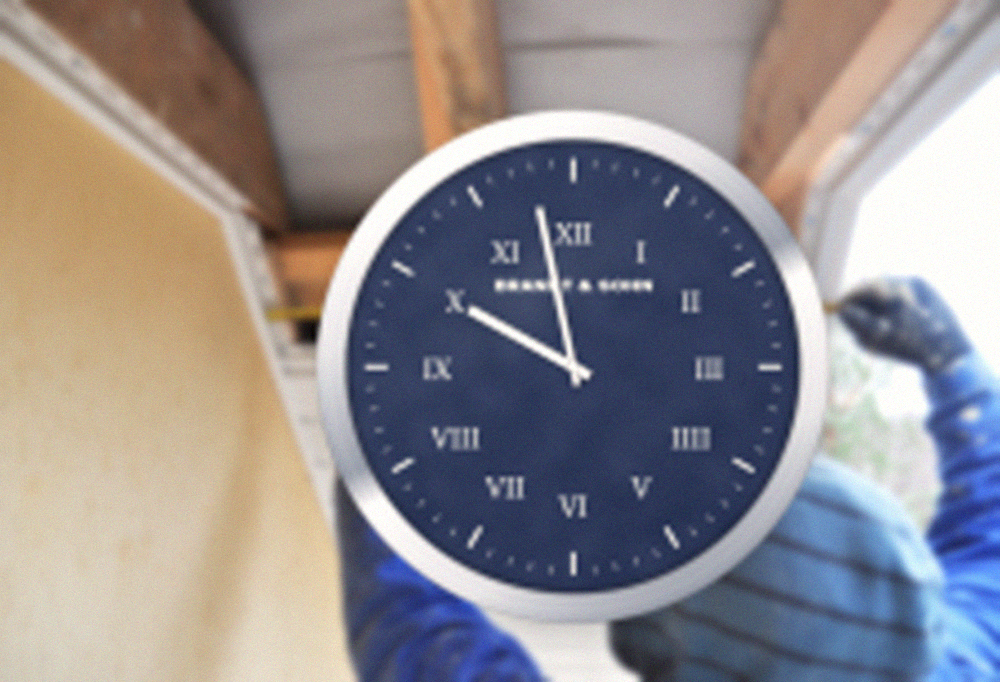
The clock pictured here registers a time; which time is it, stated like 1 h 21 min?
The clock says 9 h 58 min
